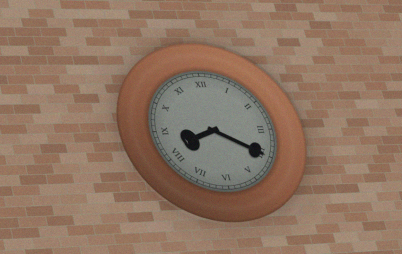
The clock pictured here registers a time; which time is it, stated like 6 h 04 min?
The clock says 8 h 20 min
